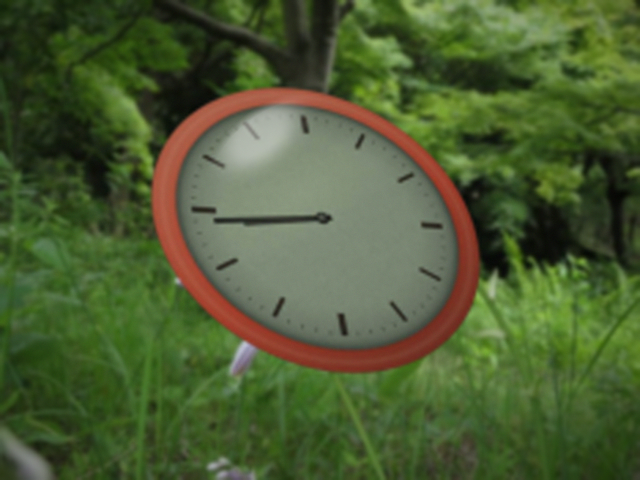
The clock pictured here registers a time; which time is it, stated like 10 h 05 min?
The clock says 8 h 44 min
